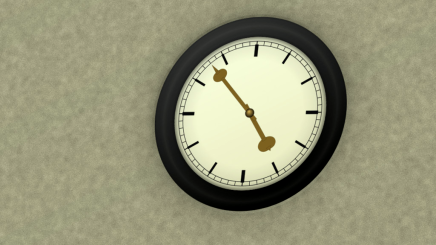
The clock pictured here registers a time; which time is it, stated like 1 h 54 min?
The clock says 4 h 53 min
